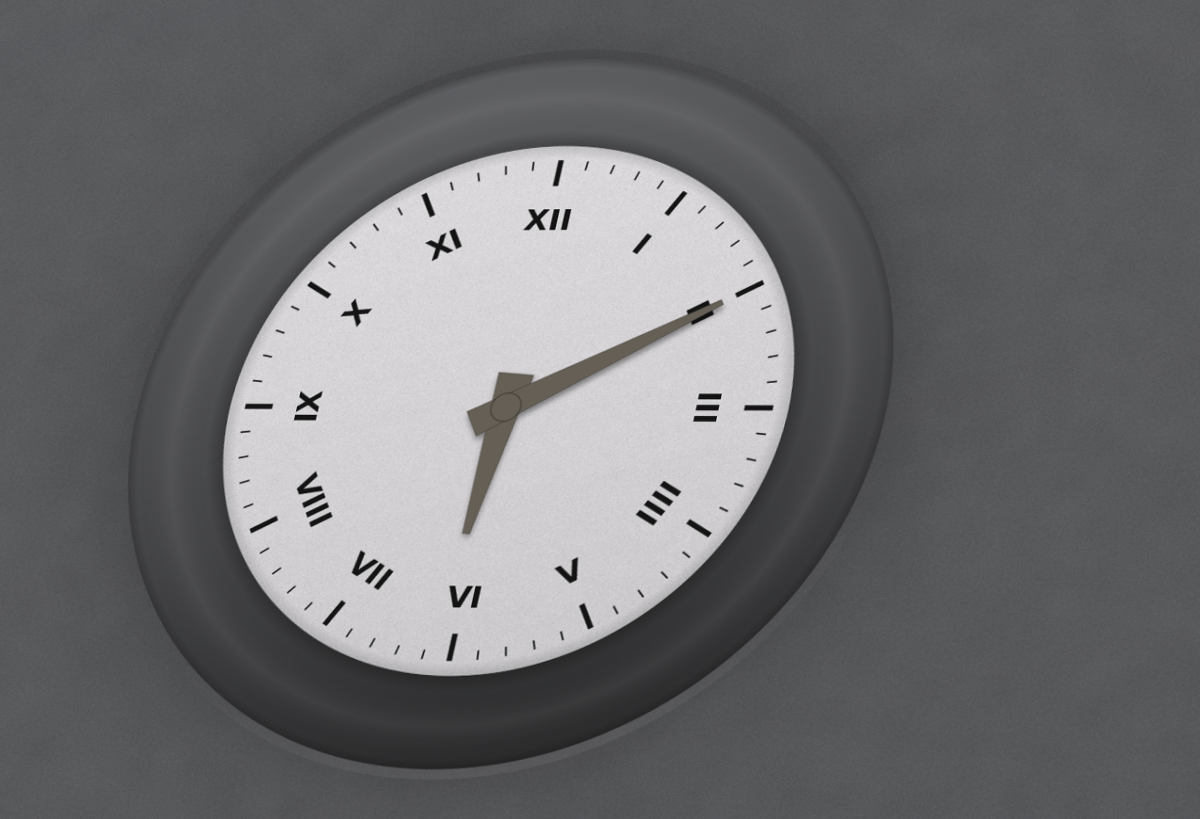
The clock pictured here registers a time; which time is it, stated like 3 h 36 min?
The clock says 6 h 10 min
